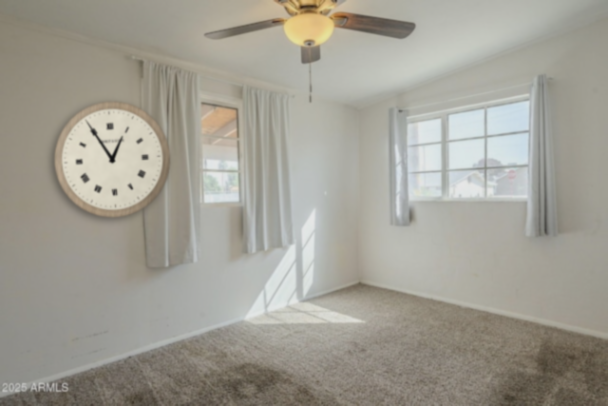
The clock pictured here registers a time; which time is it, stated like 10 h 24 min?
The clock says 12 h 55 min
